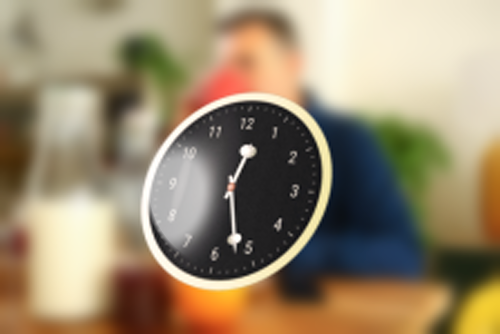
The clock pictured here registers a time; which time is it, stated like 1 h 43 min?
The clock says 12 h 27 min
